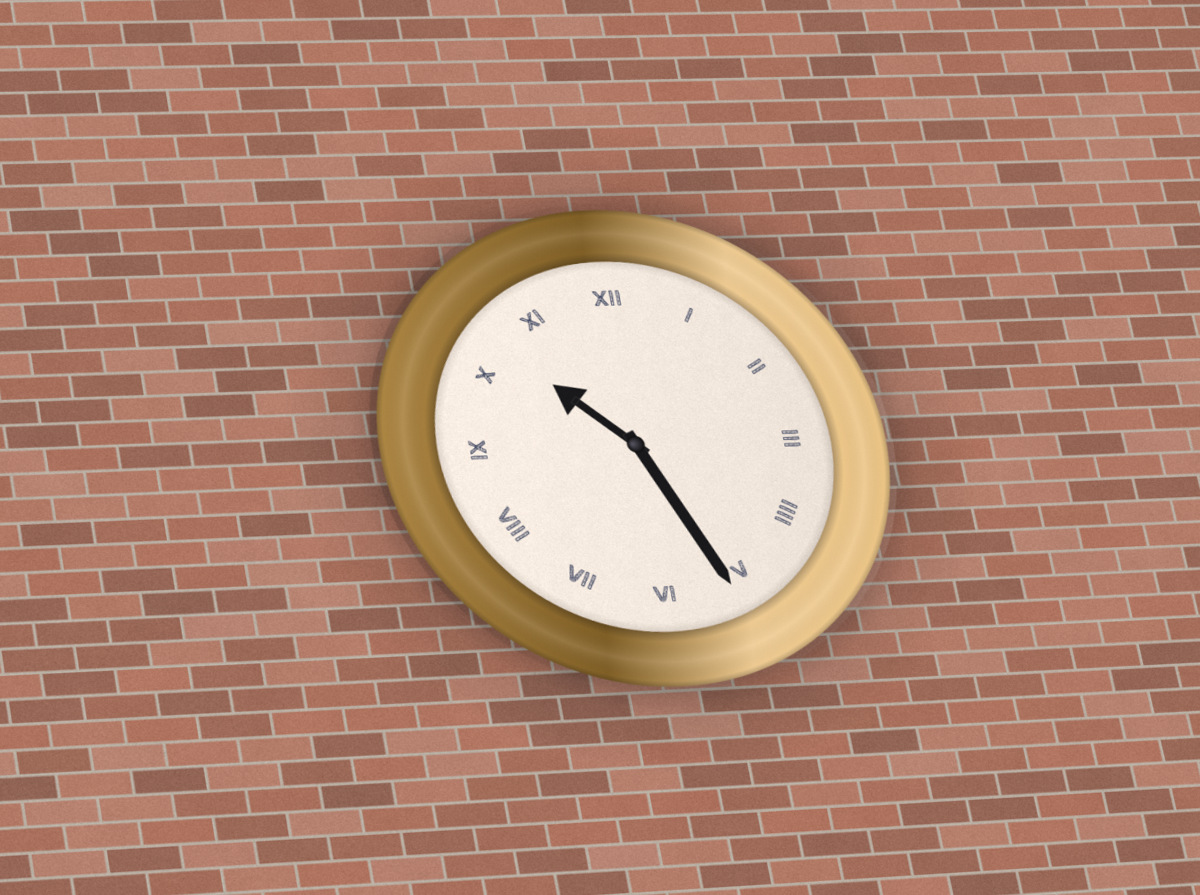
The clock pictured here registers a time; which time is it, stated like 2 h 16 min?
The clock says 10 h 26 min
